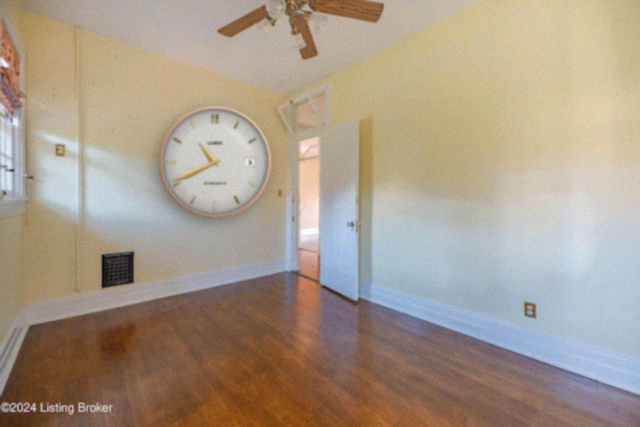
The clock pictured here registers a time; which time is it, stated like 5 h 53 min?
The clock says 10 h 41 min
